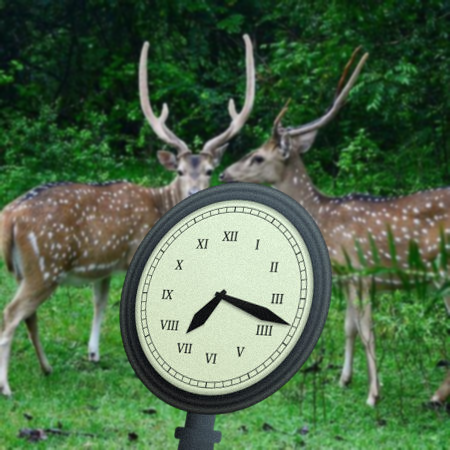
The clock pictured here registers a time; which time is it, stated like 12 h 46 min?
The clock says 7 h 18 min
